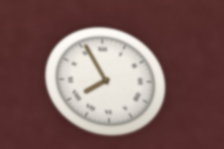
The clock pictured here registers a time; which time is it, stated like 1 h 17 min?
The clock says 7 h 56 min
